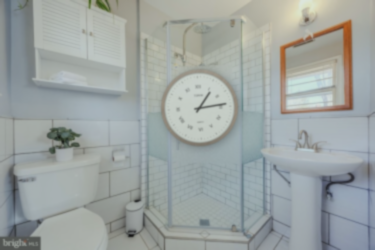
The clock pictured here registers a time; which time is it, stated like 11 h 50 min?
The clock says 1 h 14 min
